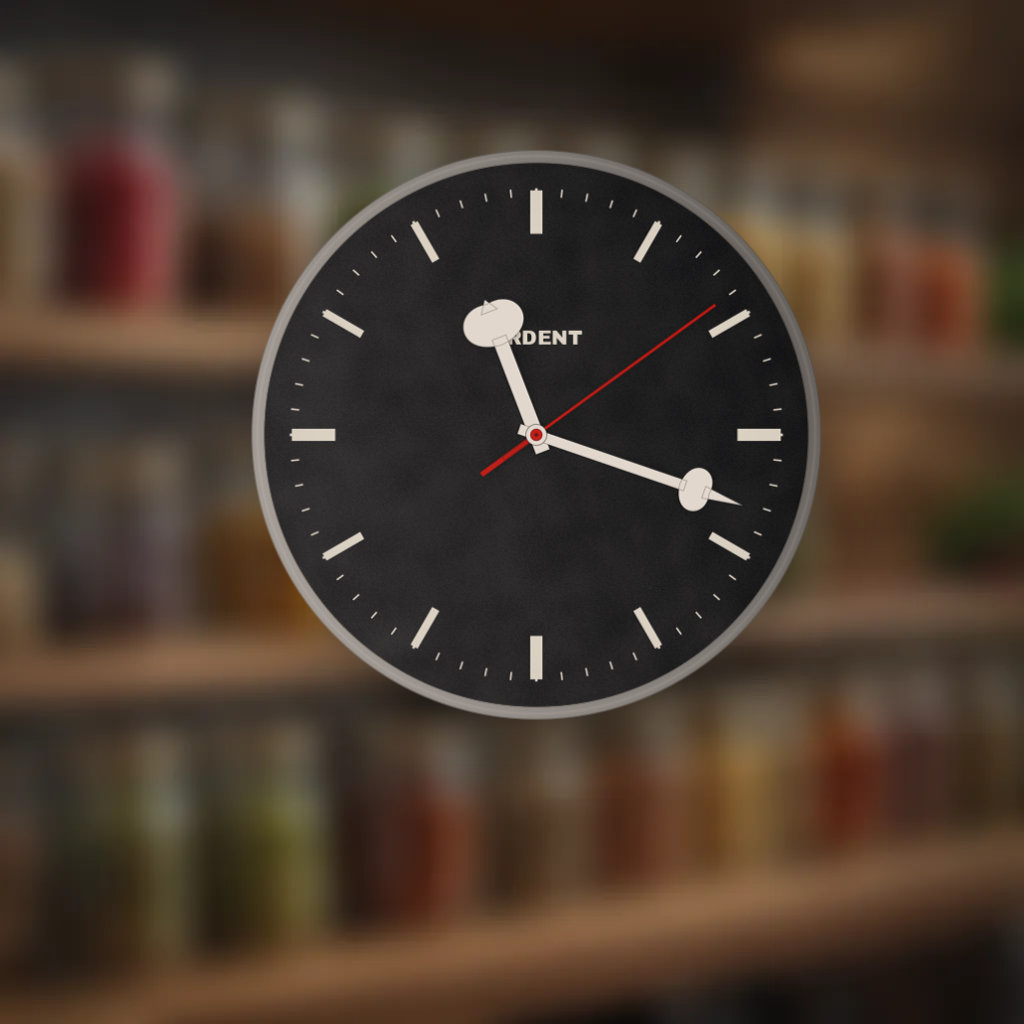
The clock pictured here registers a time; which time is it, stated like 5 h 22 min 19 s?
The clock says 11 h 18 min 09 s
